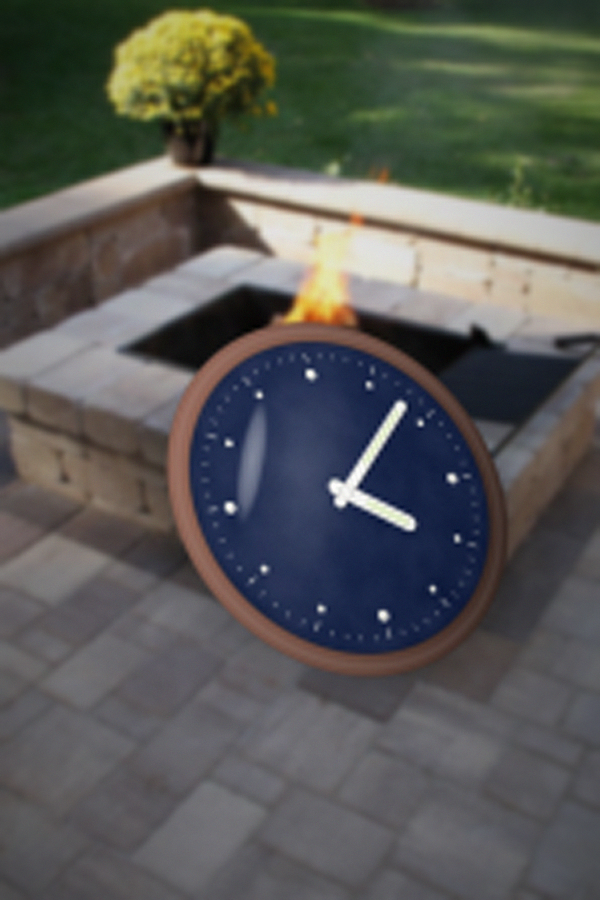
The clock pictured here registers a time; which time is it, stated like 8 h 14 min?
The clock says 4 h 08 min
